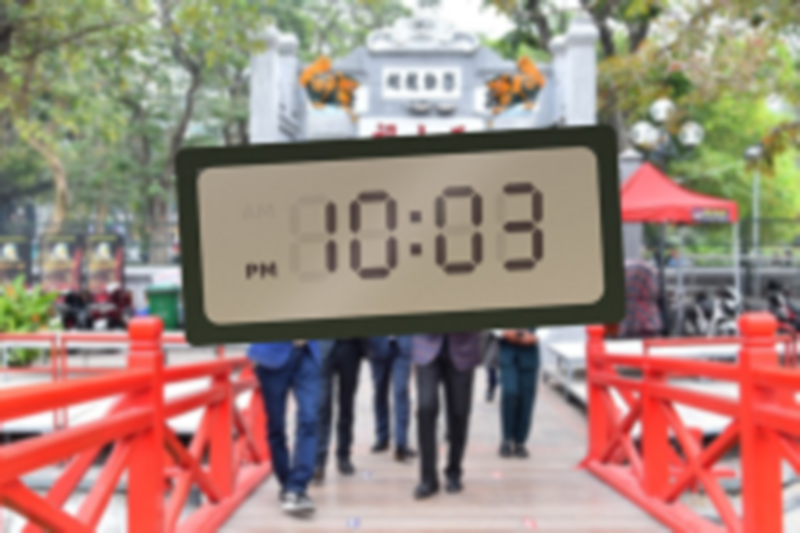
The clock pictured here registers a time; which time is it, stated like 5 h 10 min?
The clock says 10 h 03 min
